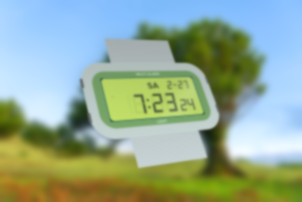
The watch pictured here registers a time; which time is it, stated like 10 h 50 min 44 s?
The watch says 7 h 23 min 24 s
